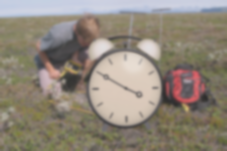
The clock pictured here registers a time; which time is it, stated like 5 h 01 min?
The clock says 3 h 50 min
